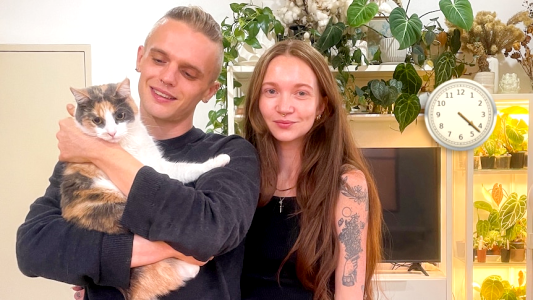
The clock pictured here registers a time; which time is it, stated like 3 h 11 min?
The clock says 4 h 22 min
